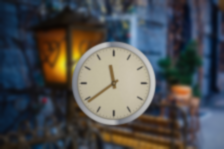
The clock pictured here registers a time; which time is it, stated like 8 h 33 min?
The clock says 11 h 39 min
